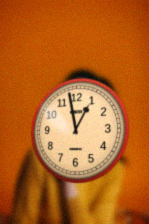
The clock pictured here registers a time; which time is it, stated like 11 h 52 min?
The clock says 12 h 58 min
